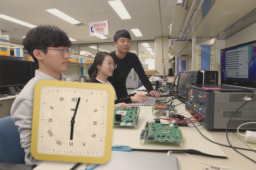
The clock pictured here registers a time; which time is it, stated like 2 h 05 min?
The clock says 6 h 02 min
